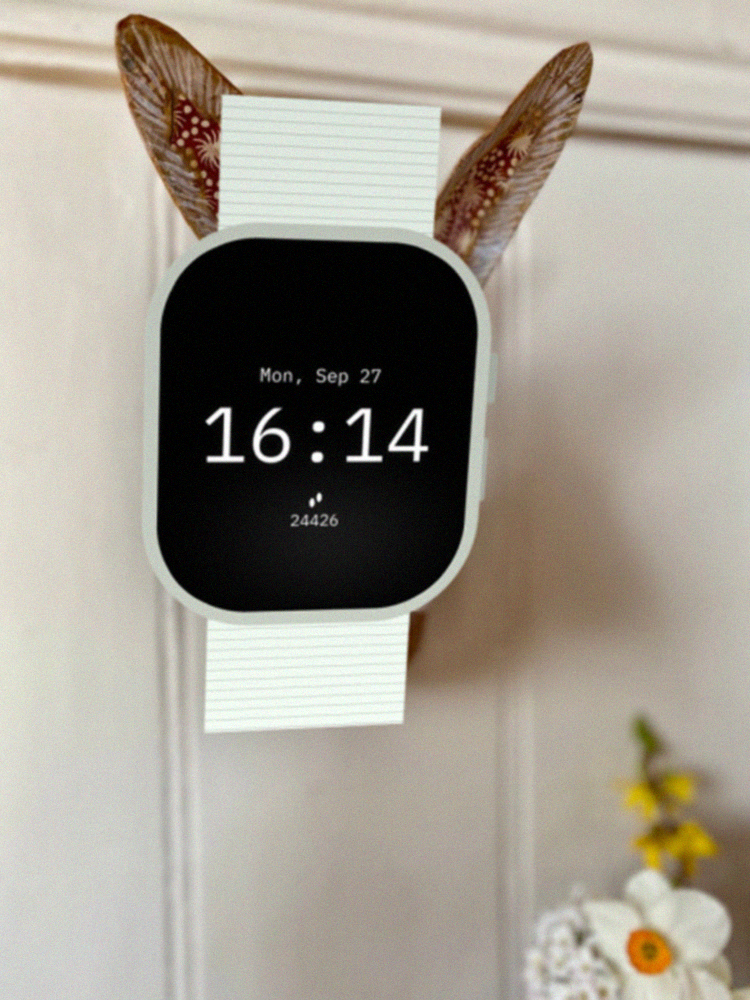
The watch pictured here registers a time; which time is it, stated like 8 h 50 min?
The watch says 16 h 14 min
